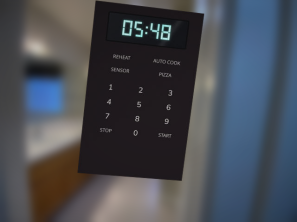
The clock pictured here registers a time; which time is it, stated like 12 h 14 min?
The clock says 5 h 48 min
